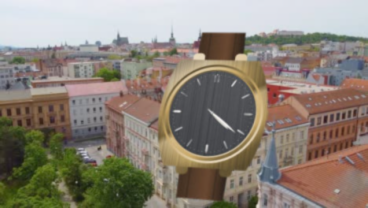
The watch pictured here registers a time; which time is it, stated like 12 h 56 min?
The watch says 4 h 21 min
